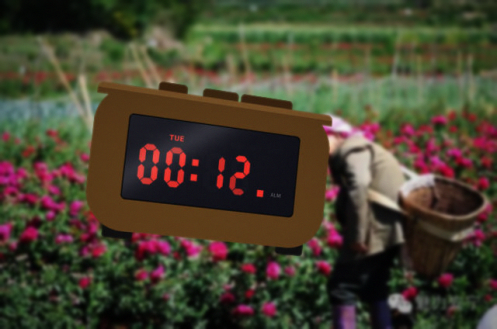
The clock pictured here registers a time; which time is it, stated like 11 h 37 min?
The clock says 0 h 12 min
